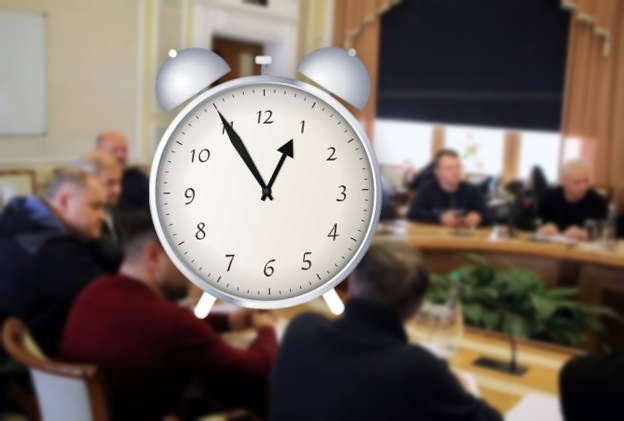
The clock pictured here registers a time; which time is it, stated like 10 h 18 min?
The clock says 12 h 55 min
